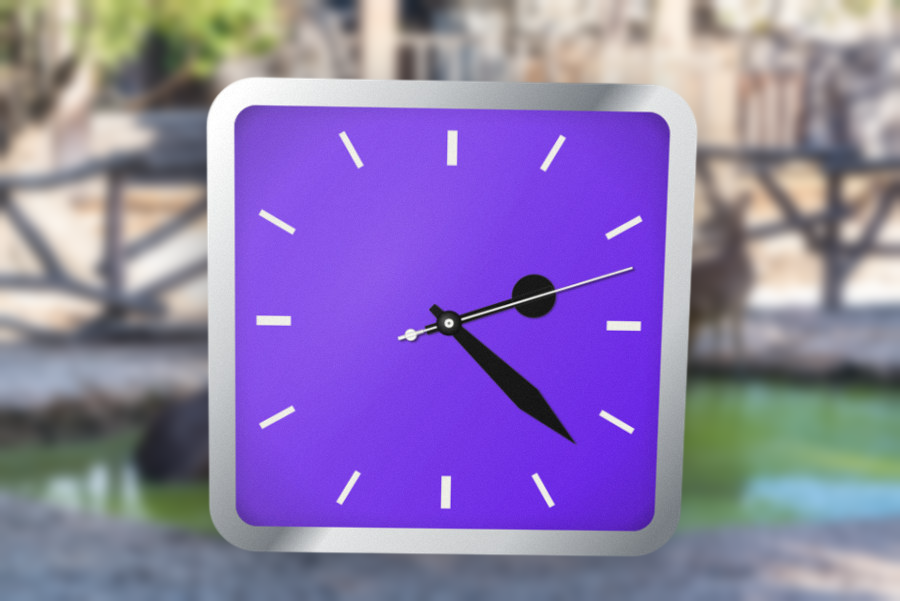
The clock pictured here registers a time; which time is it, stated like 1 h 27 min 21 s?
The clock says 2 h 22 min 12 s
